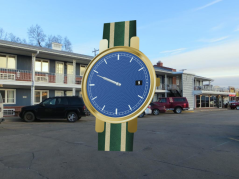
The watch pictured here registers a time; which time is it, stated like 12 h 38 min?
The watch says 9 h 49 min
